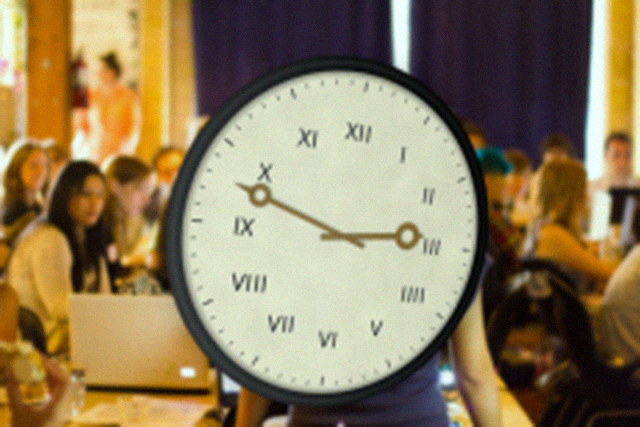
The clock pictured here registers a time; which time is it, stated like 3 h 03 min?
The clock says 2 h 48 min
